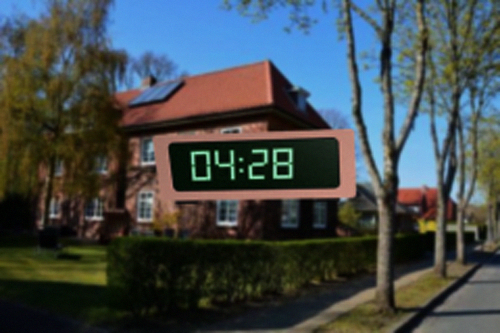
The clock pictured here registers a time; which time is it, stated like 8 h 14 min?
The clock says 4 h 28 min
